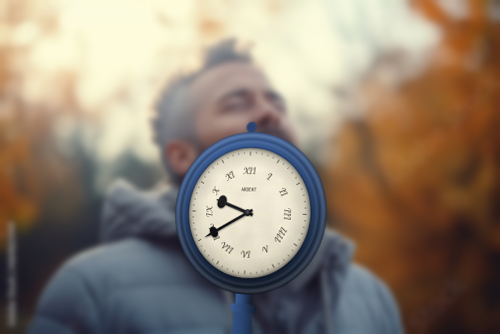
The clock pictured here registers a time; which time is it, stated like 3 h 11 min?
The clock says 9 h 40 min
